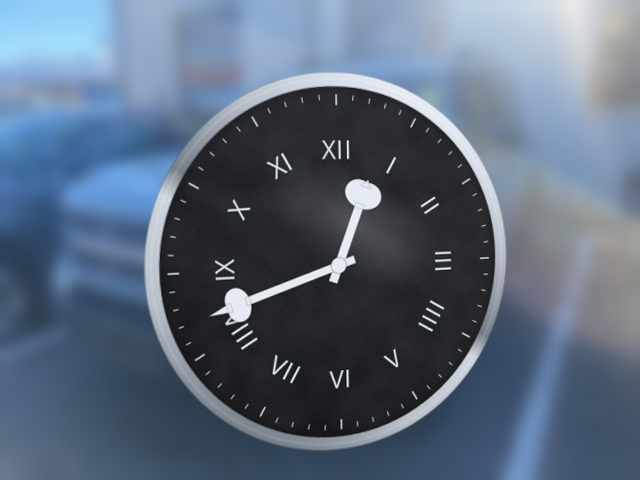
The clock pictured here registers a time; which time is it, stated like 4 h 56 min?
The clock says 12 h 42 min
